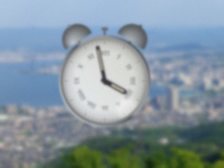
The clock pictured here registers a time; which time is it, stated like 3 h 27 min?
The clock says 3 h 58 min
